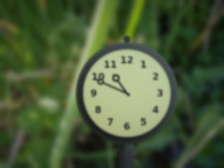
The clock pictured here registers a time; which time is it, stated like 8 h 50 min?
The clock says 10 h 49 min
